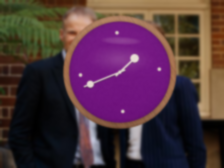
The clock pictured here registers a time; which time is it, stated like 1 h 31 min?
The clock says 1 h 42 min
